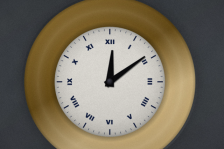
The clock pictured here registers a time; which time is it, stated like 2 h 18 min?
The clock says 12 h 09 min
